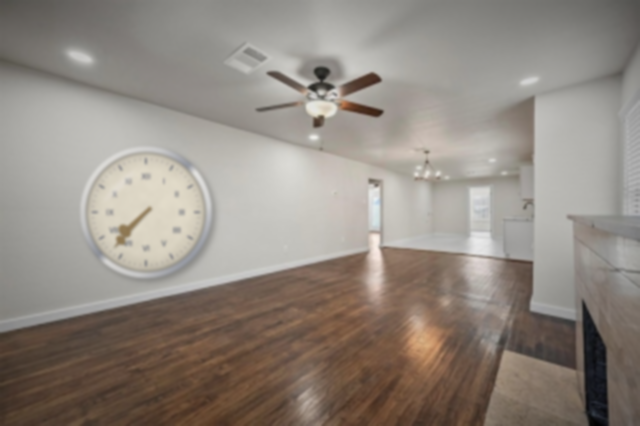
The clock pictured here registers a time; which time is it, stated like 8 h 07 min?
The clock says 7 h 37 min
